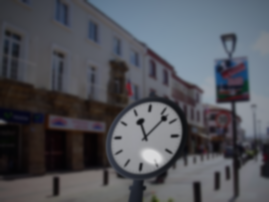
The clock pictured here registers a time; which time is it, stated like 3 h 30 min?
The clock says 11 h 07 min
